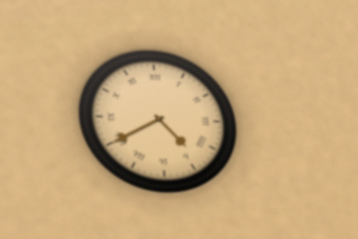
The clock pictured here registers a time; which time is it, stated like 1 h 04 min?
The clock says 4 h 40 min
